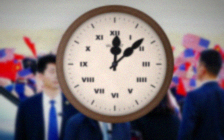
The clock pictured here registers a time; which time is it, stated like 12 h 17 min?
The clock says 12 h 08 min
